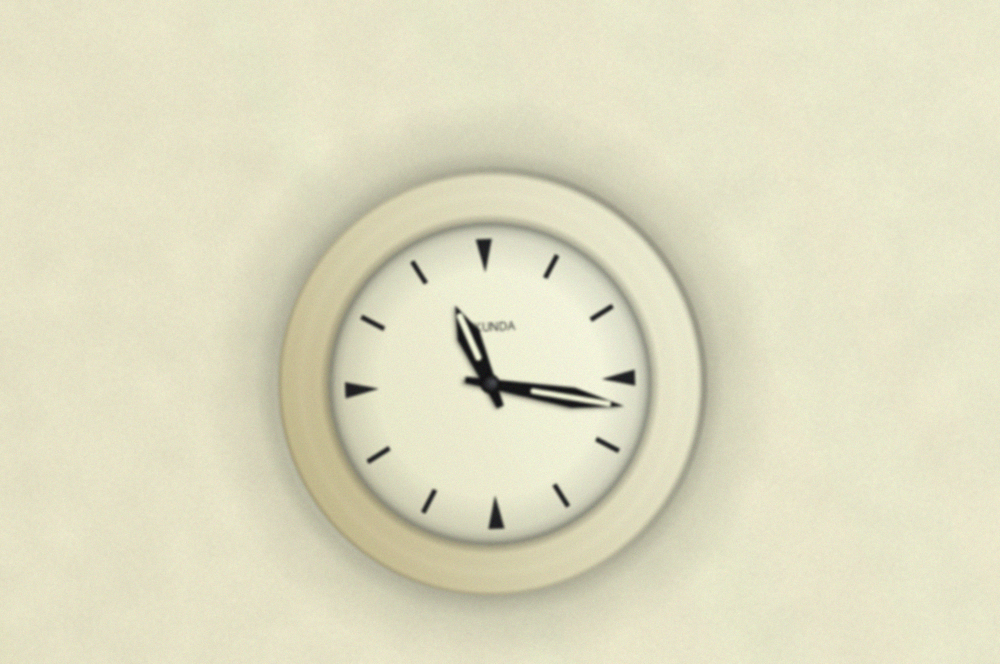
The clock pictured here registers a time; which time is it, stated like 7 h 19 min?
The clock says 11 h 17 min
